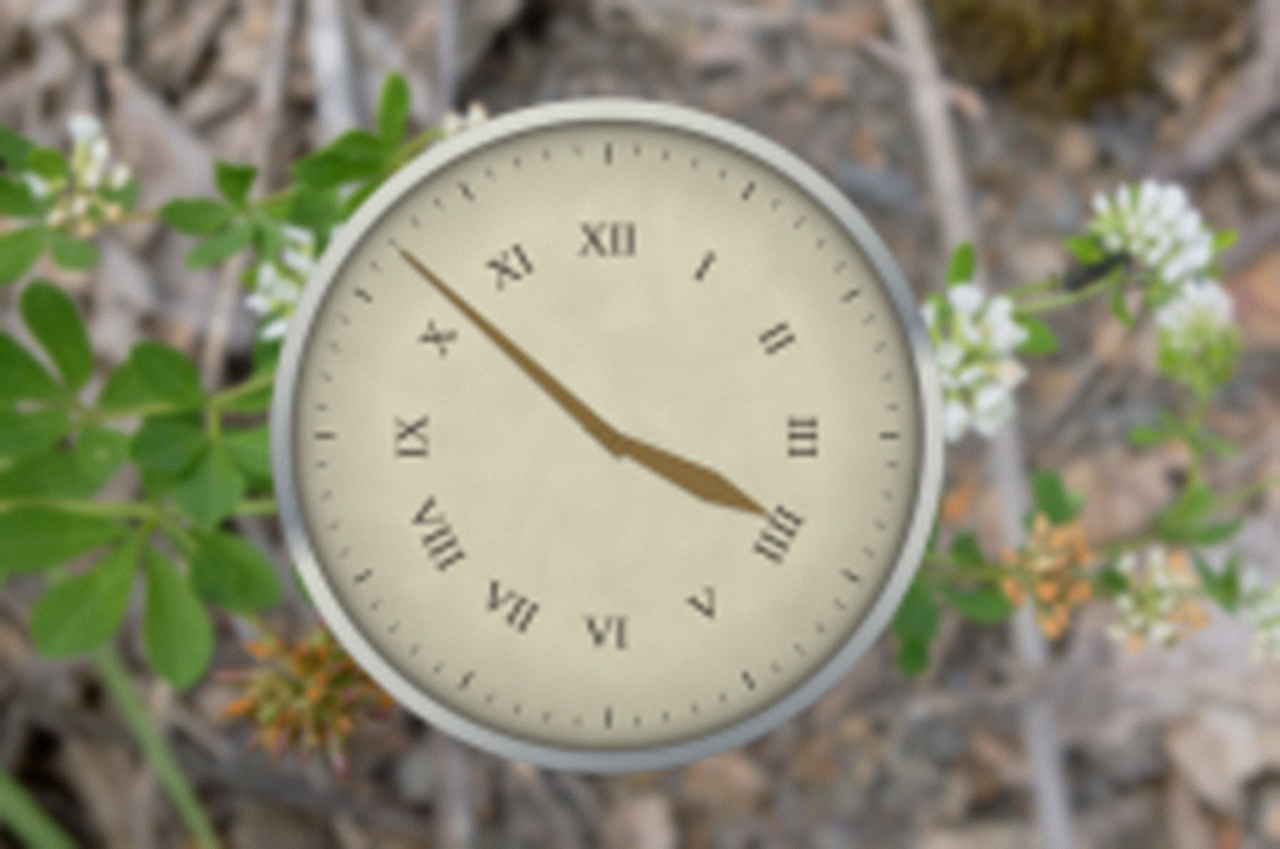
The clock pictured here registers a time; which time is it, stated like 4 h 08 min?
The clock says 3 h 52 min
